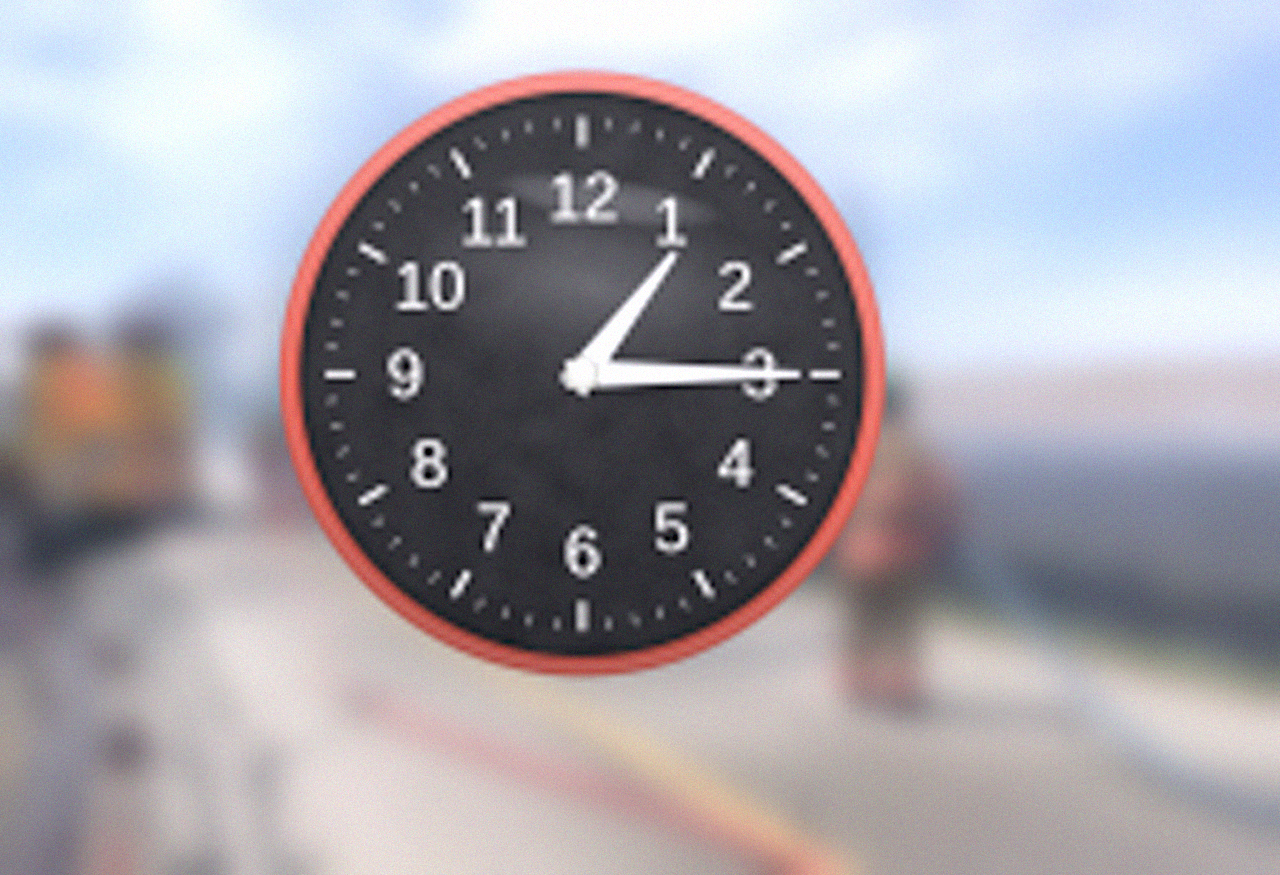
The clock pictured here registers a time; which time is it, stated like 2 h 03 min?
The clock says 1 h 15 min
